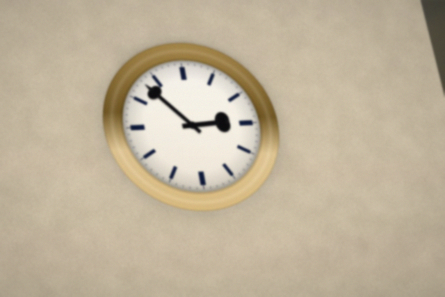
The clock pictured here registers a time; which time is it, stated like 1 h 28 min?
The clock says 2 h 53 min
